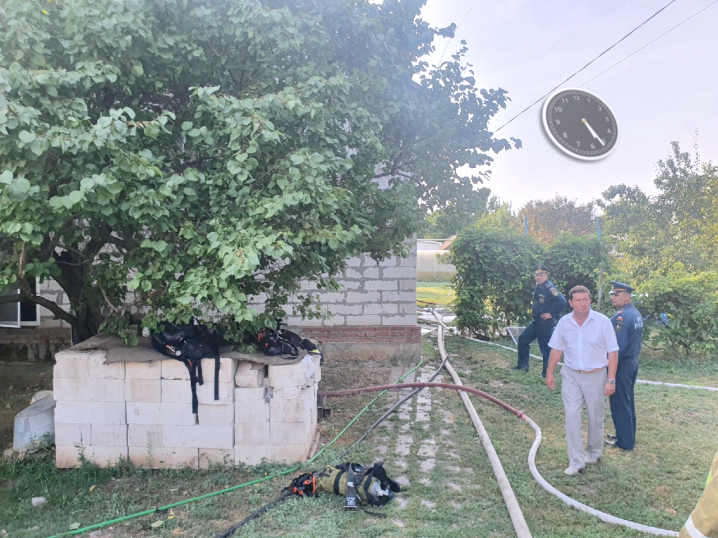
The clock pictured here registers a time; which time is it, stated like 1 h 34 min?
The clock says 5 h 26 min
